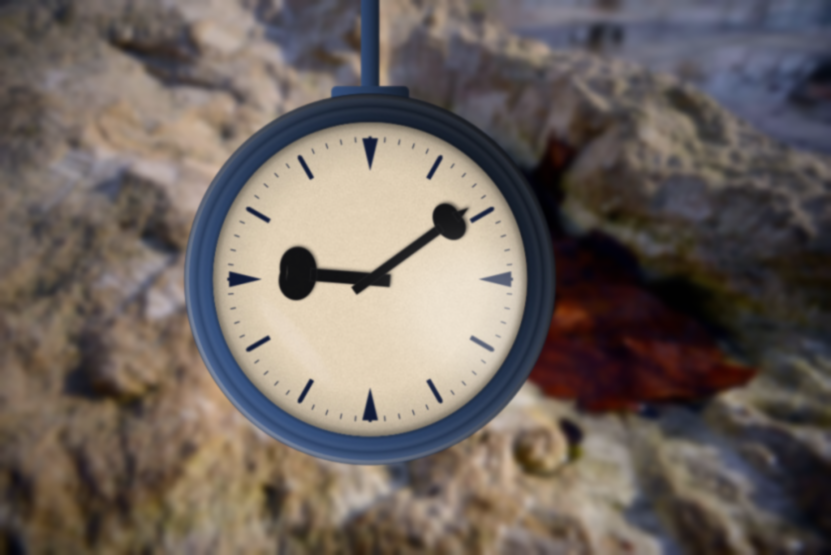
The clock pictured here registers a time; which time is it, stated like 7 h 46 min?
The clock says 9 h 09 min
